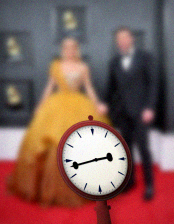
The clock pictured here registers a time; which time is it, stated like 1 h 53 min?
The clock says 2 h 43 min
